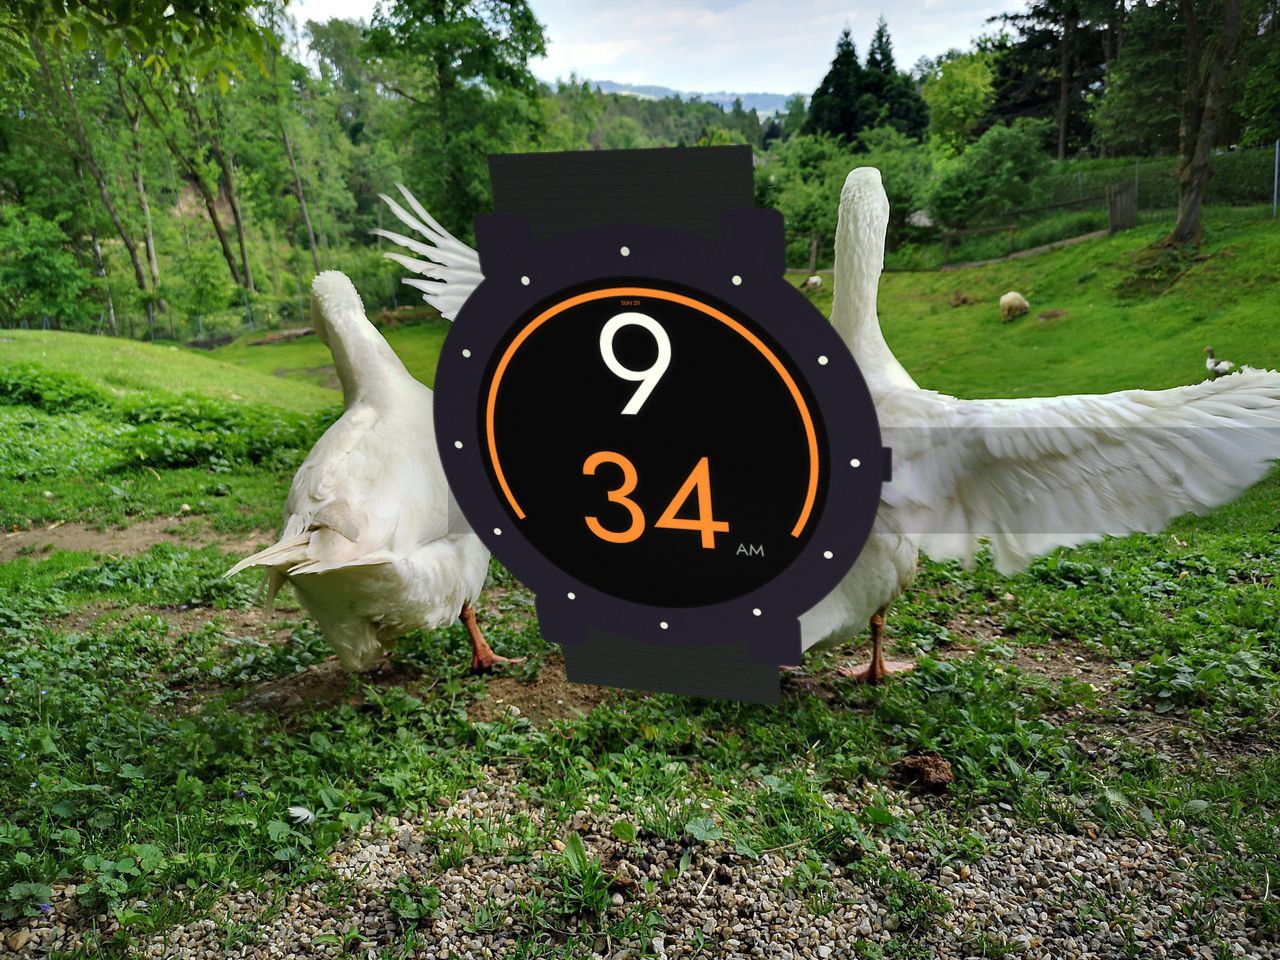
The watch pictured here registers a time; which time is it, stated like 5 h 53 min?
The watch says 9 h 34 min
